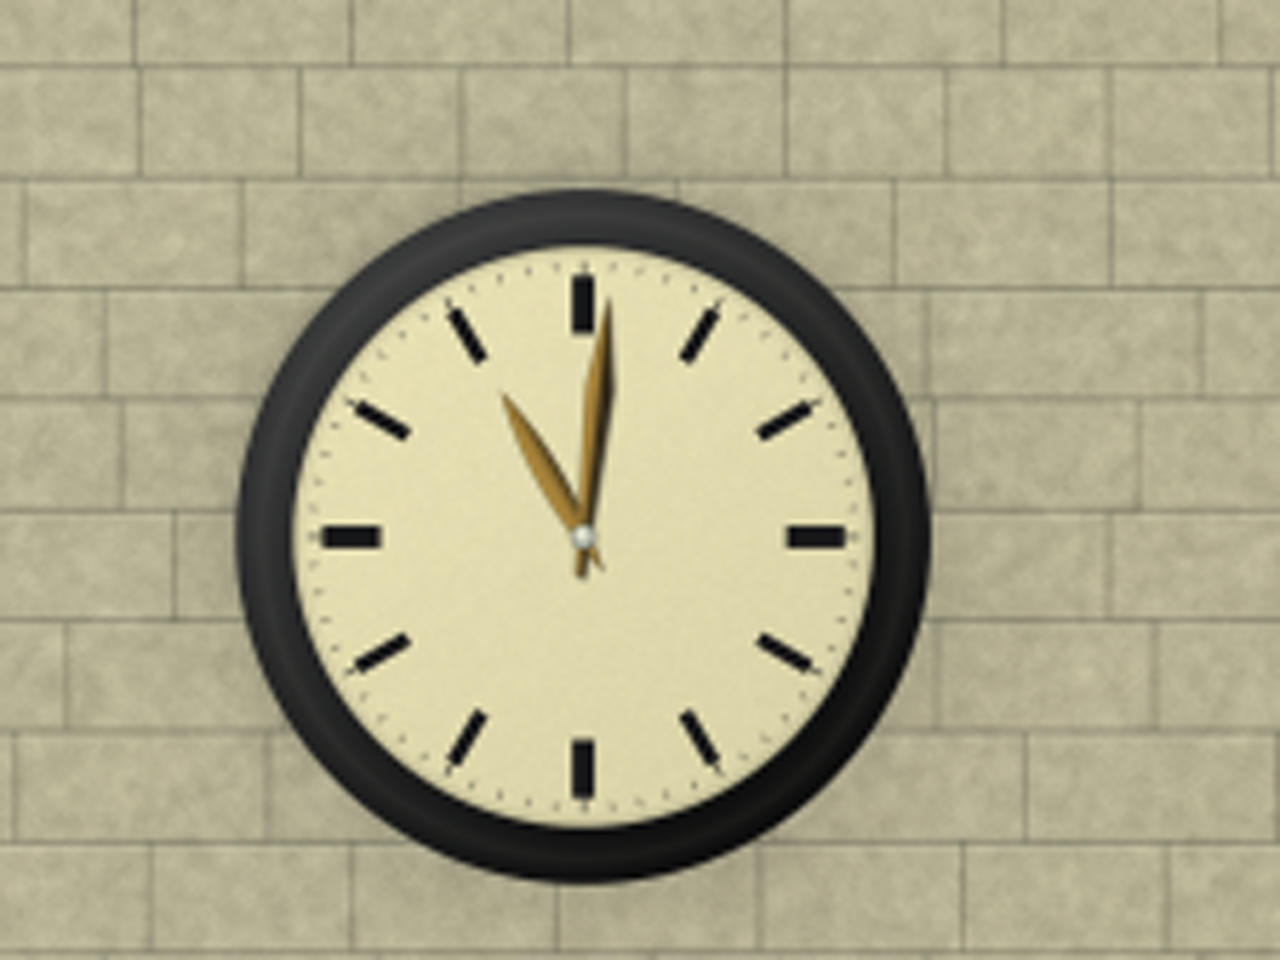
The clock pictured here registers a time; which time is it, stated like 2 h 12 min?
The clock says 11 h 01 min
